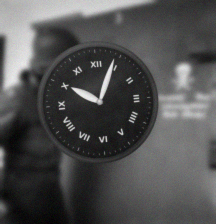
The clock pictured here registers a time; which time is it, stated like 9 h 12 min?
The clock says 10 h 04 min
